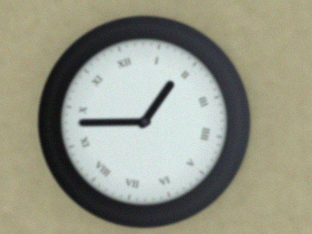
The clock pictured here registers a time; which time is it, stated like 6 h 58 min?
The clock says 1 h 48 min
